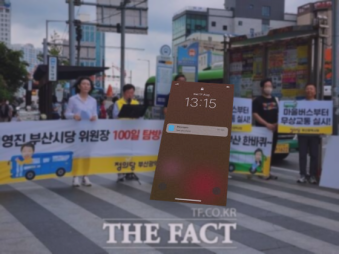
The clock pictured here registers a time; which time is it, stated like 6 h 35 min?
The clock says 13 h 15 min
